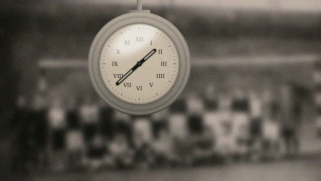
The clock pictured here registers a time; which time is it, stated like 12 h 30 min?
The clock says 1 h 38 min
